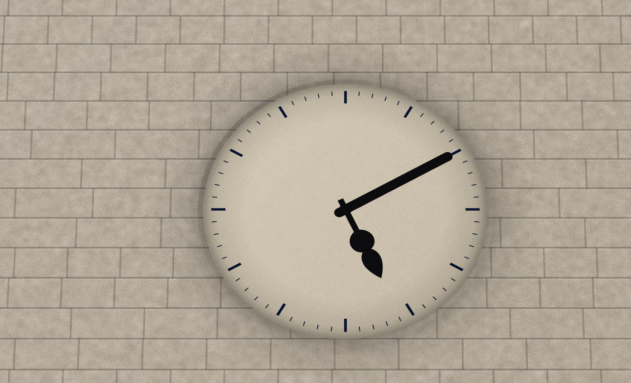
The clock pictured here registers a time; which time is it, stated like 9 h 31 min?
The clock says 5 h 10 min
